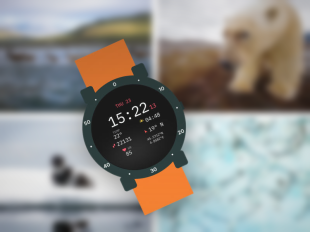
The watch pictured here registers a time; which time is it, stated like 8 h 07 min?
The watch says 15 h 22 min
